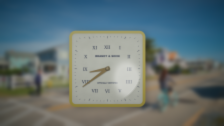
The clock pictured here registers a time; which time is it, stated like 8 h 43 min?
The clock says 8 h 39 min
